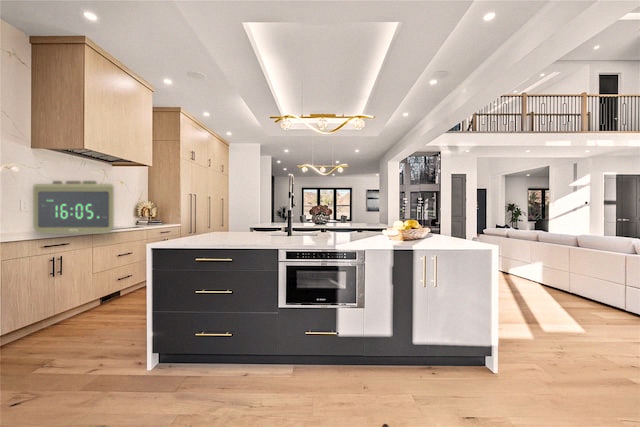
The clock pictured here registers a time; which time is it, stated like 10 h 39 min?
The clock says 16 h 05 min
